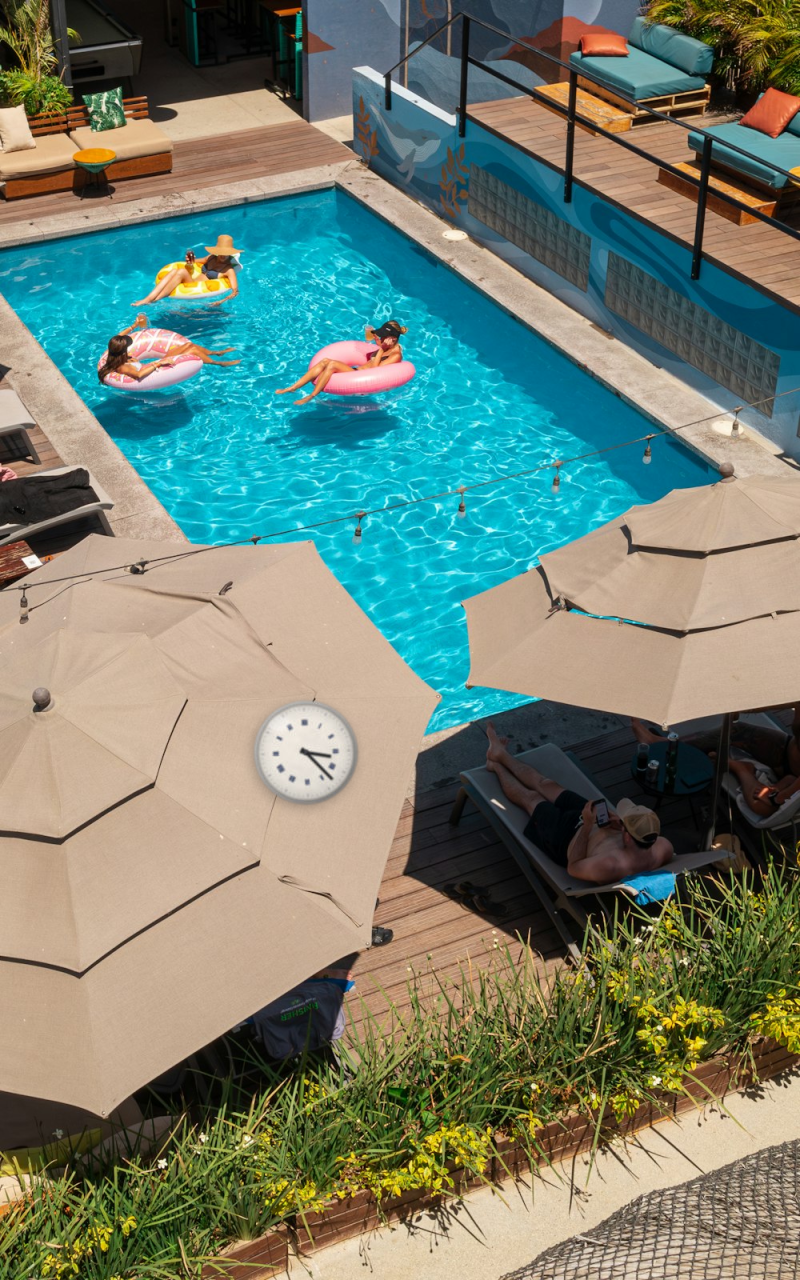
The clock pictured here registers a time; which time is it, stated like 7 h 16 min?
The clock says 3 h 23 min
